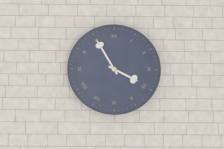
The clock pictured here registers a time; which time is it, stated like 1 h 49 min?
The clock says 3 h 55 min
